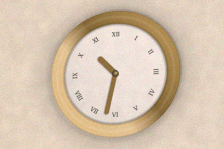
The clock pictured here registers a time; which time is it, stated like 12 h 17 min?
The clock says 10 h 32 min
